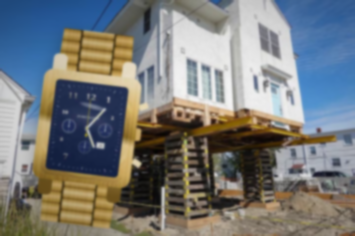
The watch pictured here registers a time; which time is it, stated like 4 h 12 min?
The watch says 5 h 06 min
